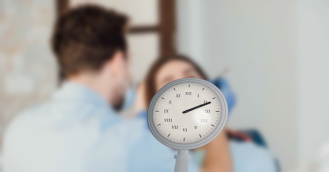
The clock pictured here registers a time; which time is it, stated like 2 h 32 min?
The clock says 2 h 11 min
